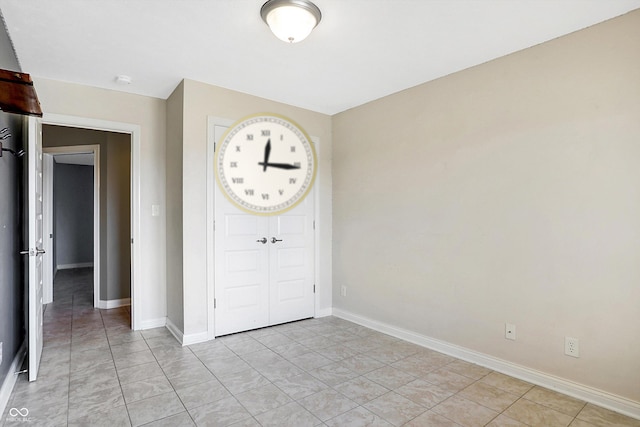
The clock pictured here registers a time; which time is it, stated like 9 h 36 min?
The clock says 12 h 16 min
